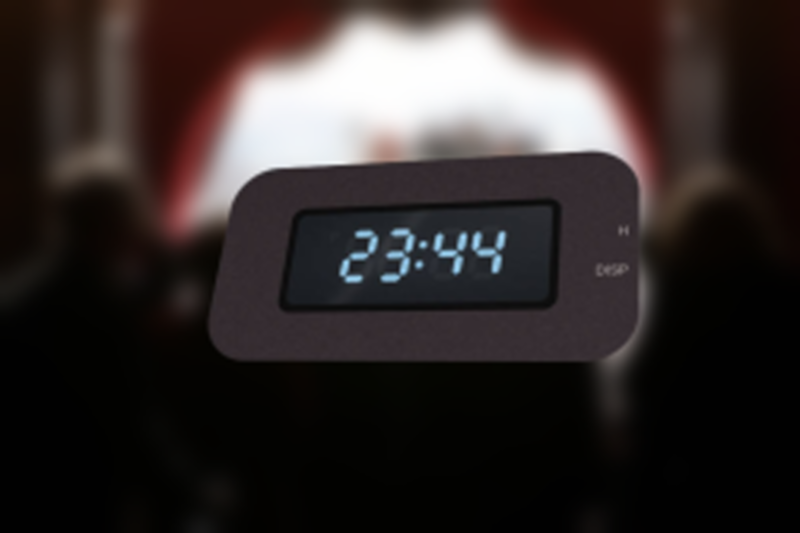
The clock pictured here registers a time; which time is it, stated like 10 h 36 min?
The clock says 23 h 44 min
